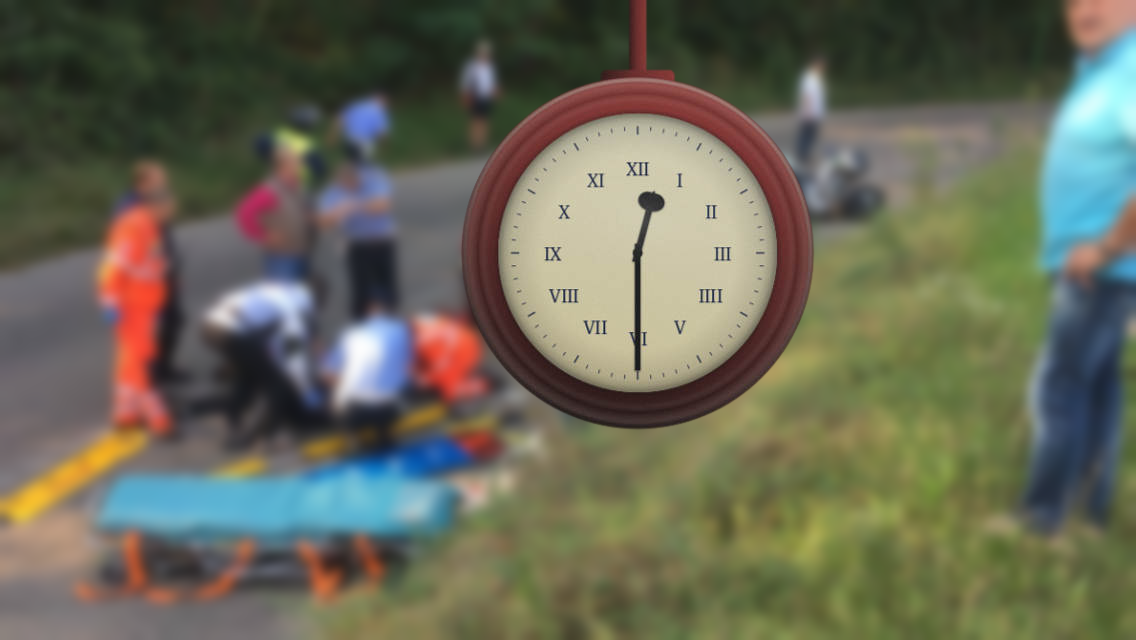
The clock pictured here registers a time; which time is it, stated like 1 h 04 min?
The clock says 12 h 30 min
